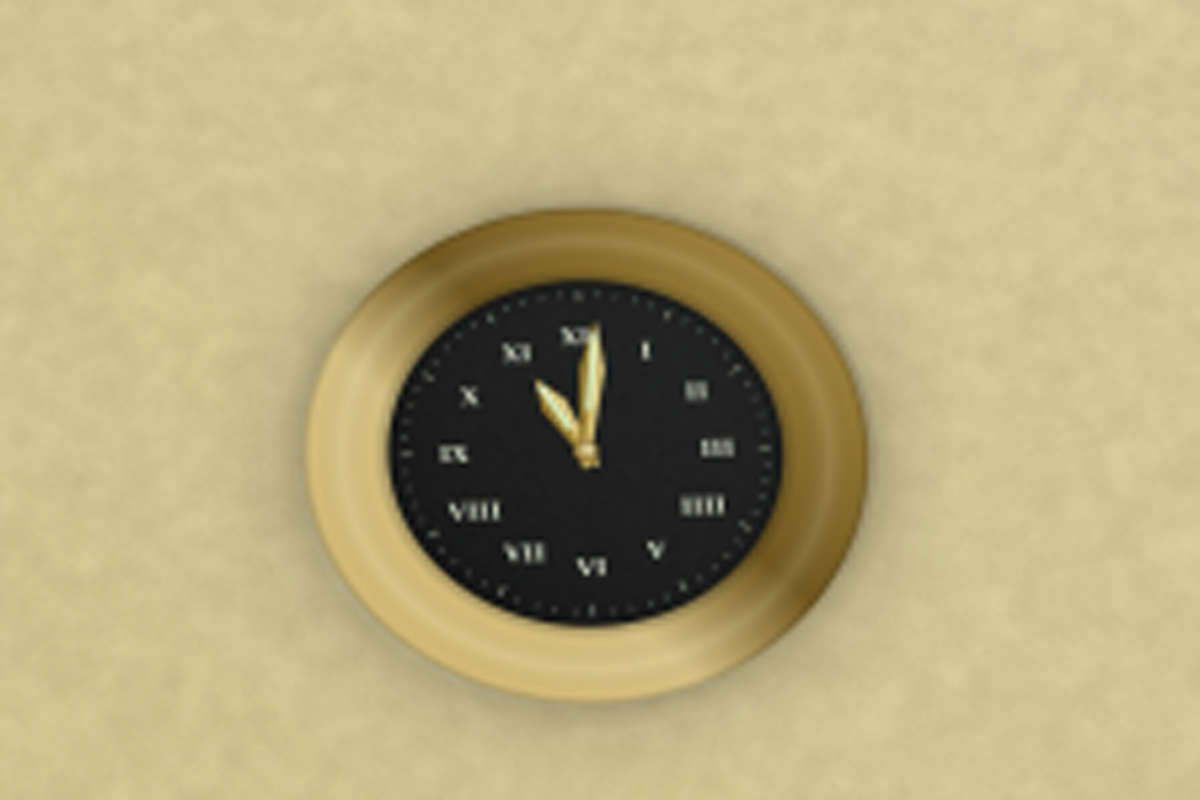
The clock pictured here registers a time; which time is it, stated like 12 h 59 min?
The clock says 11 h 01 min
